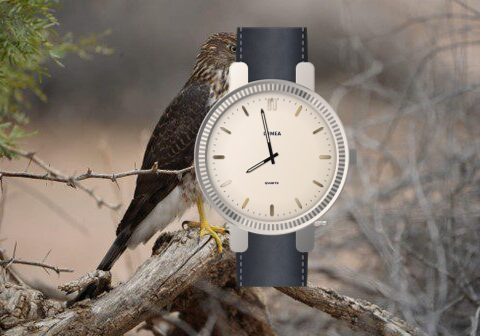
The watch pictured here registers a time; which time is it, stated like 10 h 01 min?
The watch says 7 h 58 min
